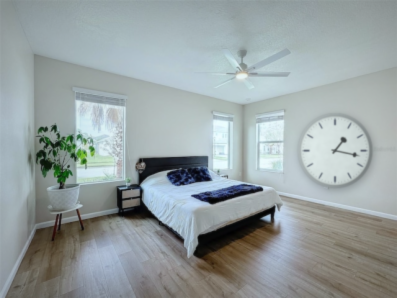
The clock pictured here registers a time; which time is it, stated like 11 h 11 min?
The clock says 1 h 17 min
